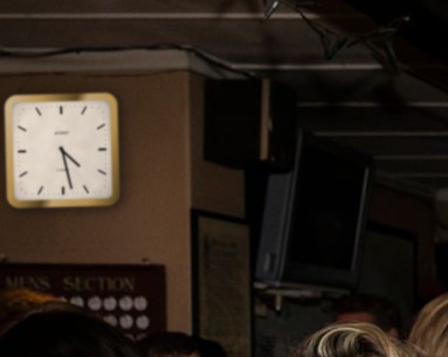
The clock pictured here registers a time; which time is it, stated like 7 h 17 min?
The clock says 4 h 28 min
